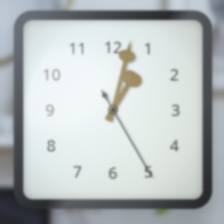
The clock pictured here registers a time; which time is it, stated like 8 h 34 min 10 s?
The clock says 1 h 02 min 25 s
